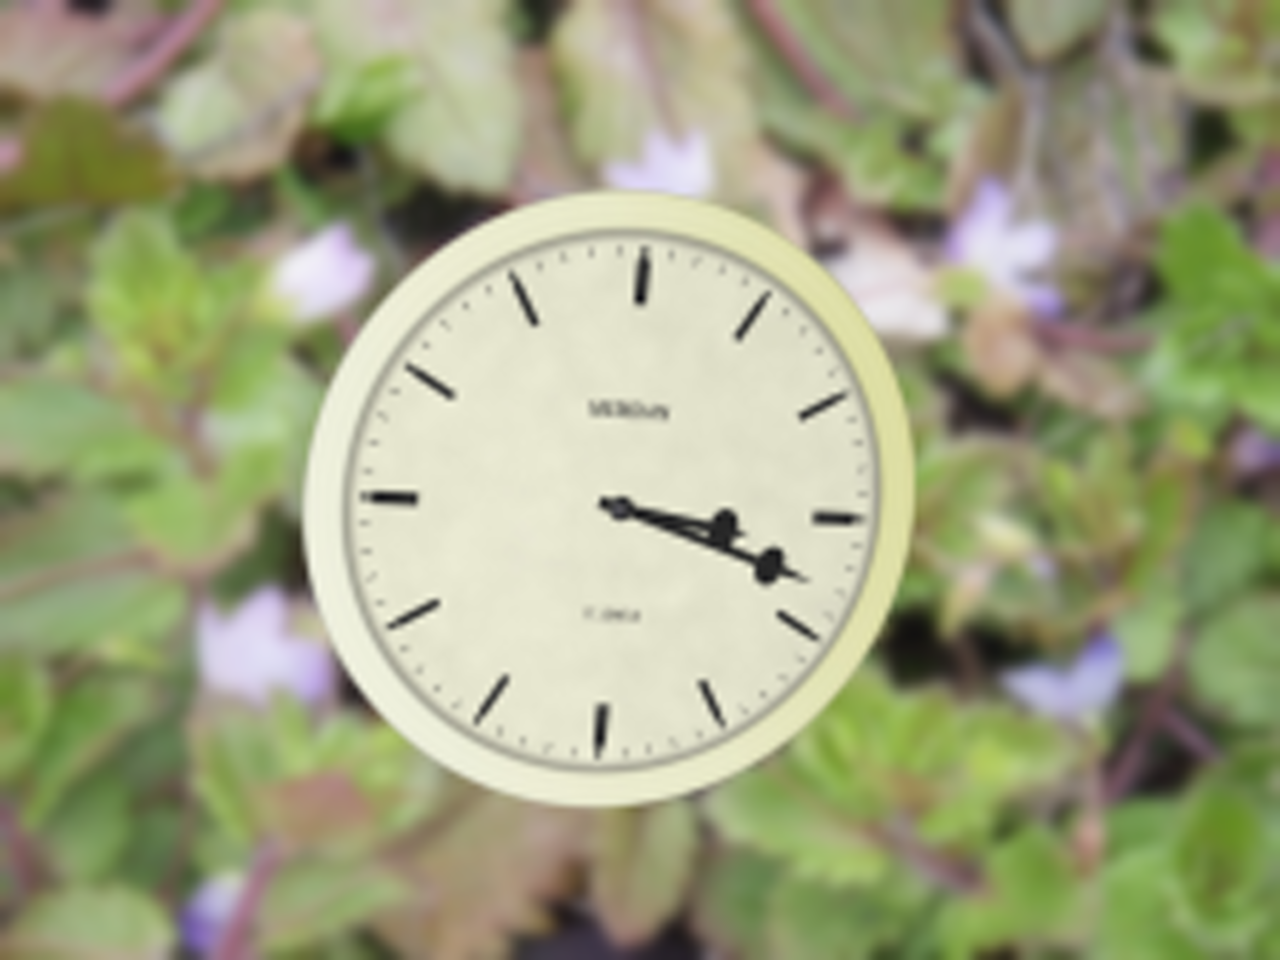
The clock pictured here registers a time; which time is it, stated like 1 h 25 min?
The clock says 3 h 18 min
